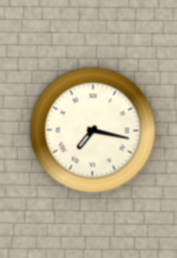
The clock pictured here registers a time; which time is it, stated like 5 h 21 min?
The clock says 7 h 17 min
